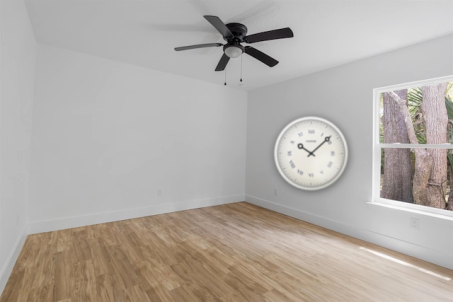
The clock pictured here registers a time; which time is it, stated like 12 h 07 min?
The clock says 10 h 08 min
